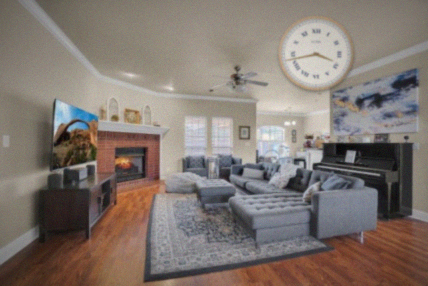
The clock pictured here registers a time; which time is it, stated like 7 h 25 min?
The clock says 3 h 43 min
